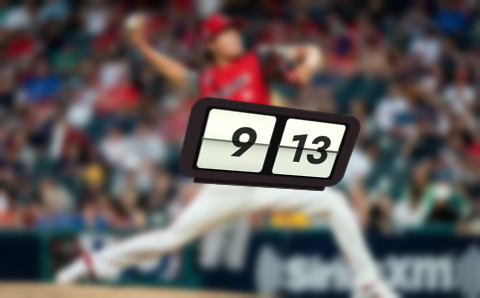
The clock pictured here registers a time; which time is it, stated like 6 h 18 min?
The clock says 9 h 13 min
